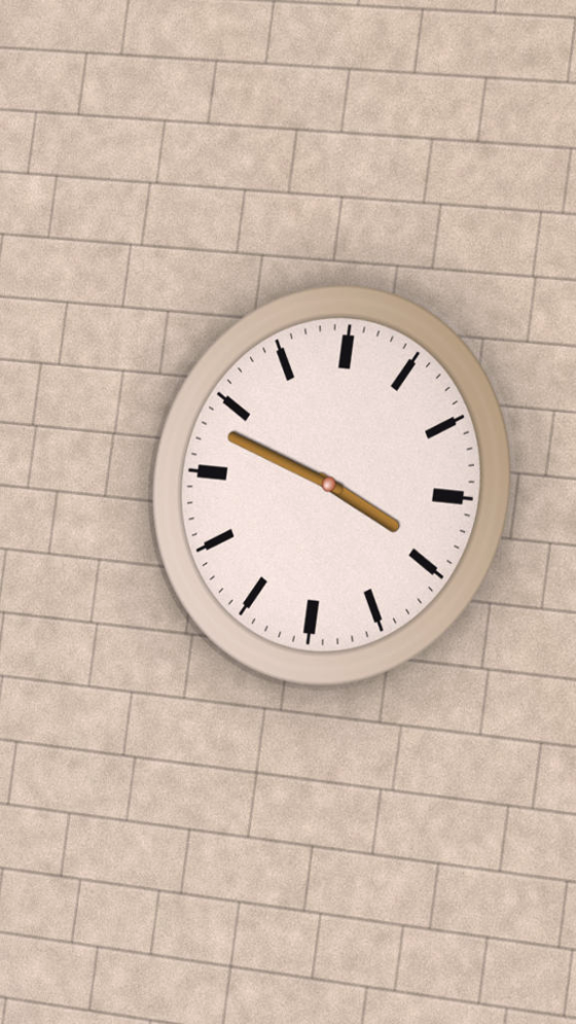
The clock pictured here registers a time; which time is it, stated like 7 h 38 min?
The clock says 3 h 48 min
